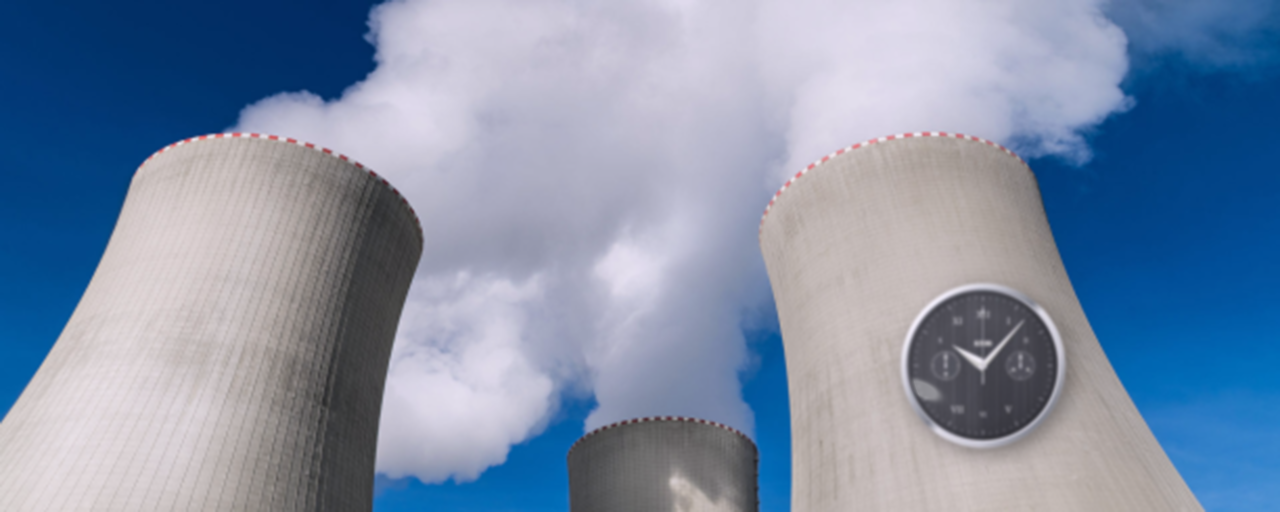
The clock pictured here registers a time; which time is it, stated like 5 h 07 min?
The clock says 10 h 07 min
